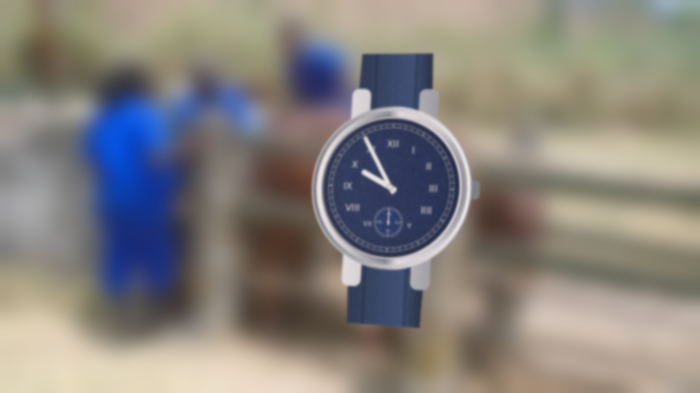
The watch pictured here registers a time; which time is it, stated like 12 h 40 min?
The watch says 9 h 55 min
